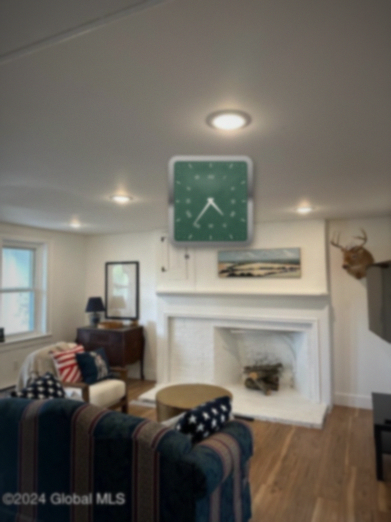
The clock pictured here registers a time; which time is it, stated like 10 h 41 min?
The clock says 4 h 36 min
